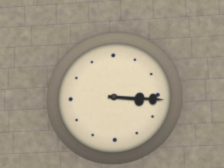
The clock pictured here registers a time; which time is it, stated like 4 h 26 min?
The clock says 3 h 16 min
